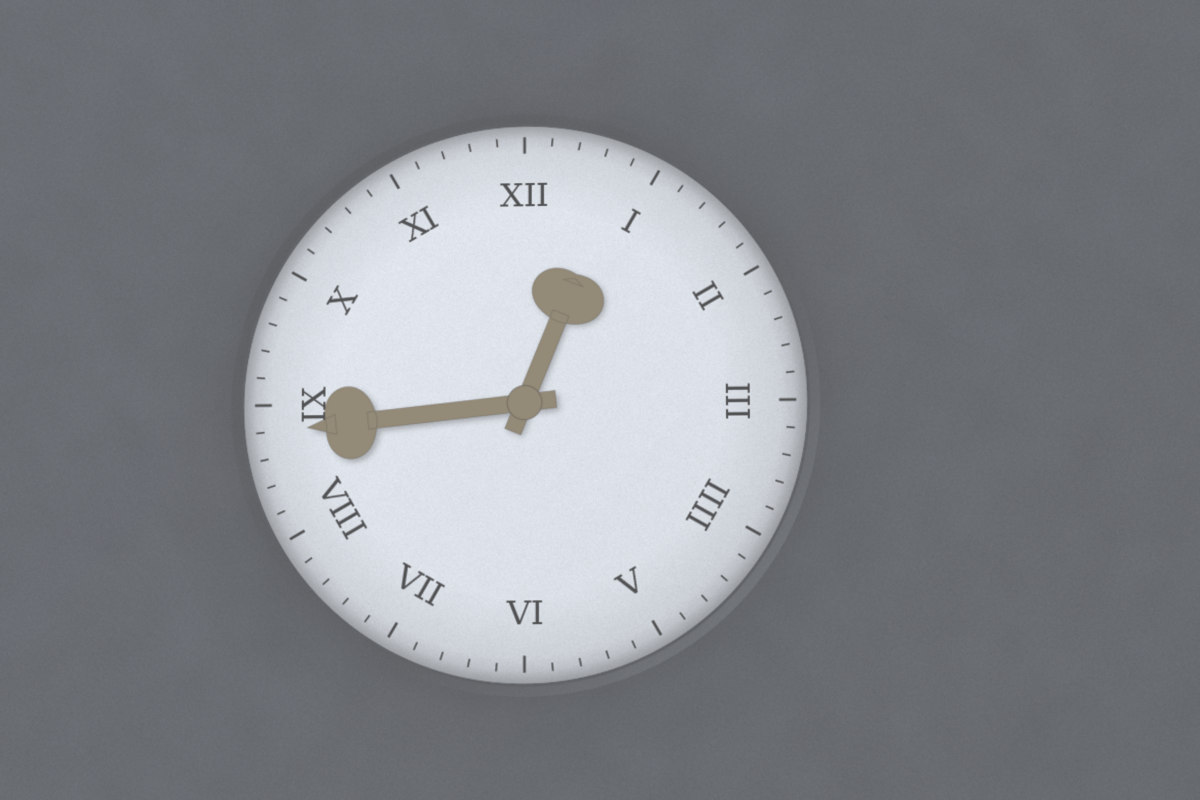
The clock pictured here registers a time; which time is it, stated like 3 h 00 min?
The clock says 12 h 44 min
